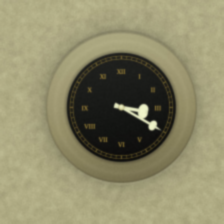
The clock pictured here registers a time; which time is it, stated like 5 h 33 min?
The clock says 3 h 20 min
